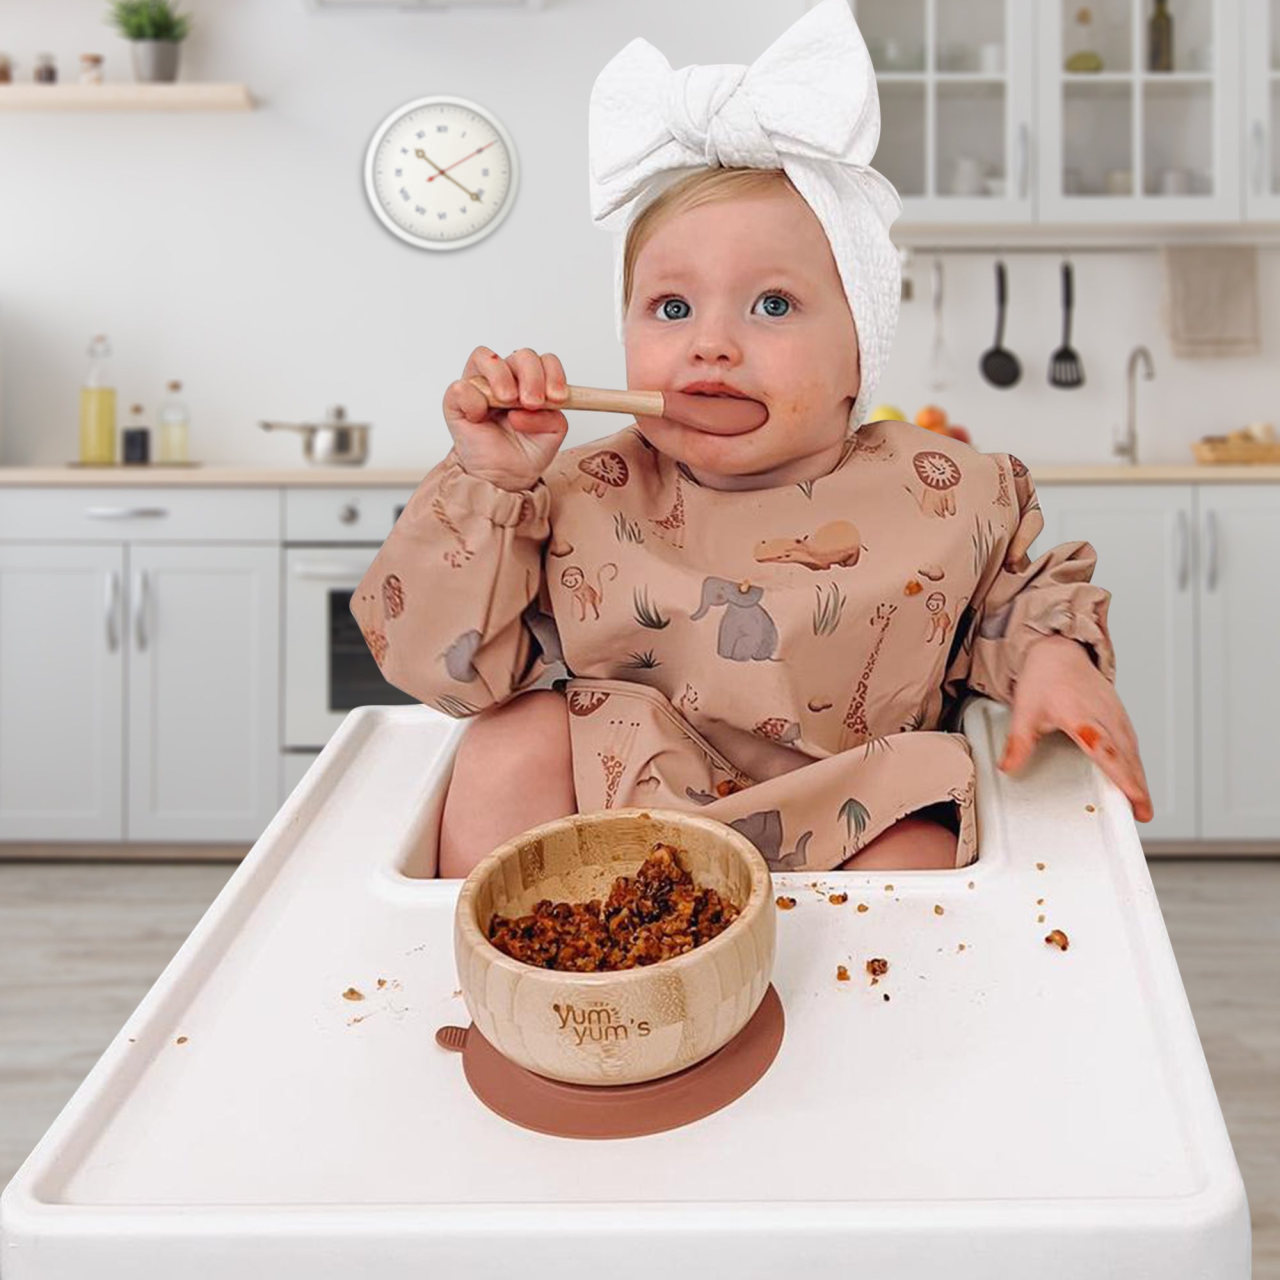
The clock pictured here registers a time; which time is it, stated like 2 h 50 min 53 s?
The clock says 10 h 21 min 10 s
